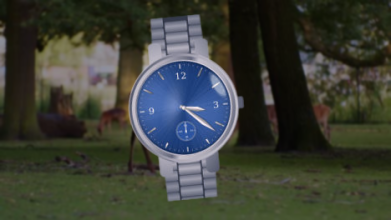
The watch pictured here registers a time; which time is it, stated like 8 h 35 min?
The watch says 3 h 22 min
